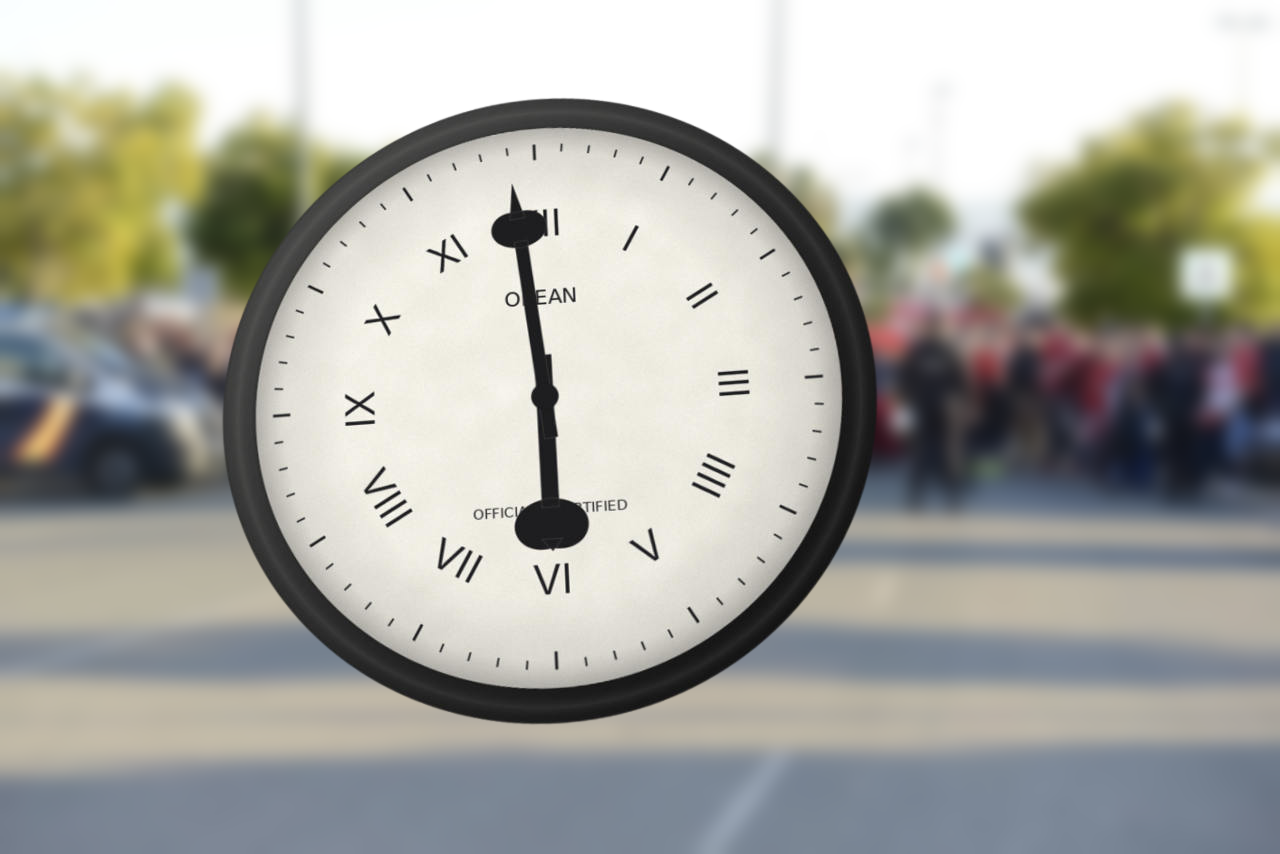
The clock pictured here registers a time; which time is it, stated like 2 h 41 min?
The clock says 5 h 59 min
